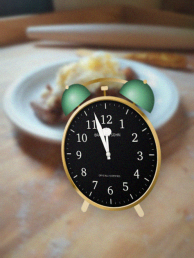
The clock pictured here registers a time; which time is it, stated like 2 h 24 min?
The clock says 11 h 57 min
